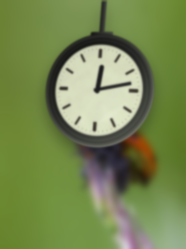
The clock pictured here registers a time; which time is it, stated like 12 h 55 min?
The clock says 12 h 13 min
